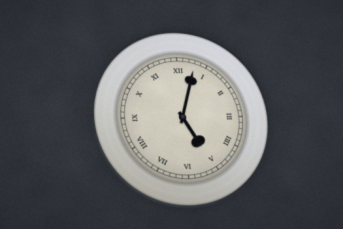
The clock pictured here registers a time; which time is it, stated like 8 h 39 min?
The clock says 5 h 03 min
